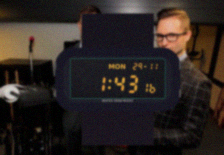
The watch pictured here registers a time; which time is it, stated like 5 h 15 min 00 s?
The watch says 1 h 43 min 16 s
